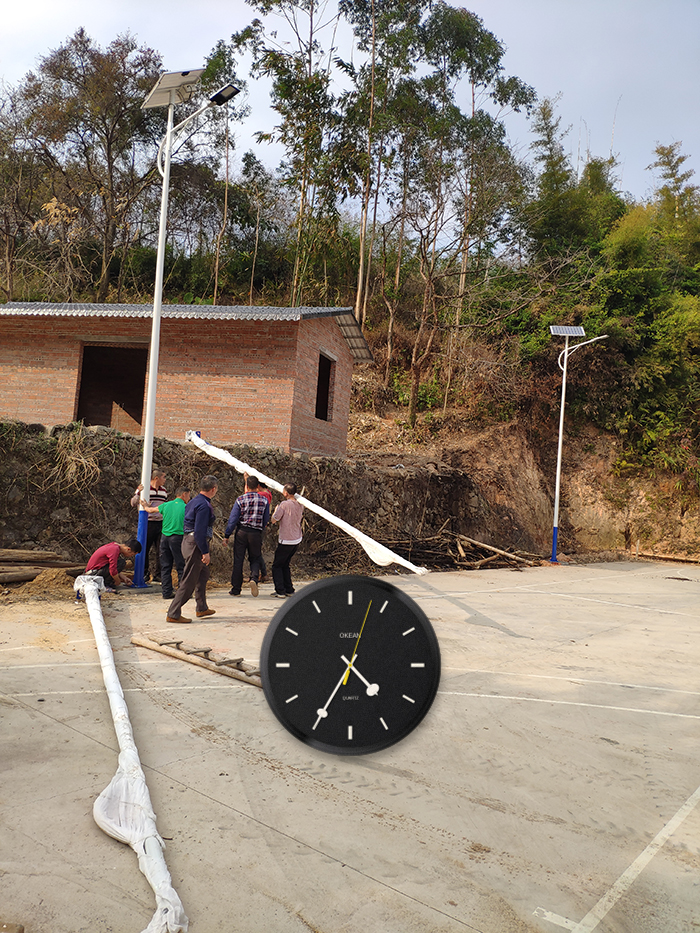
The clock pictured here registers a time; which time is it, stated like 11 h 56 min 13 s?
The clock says 4 h 35 min 03 s
